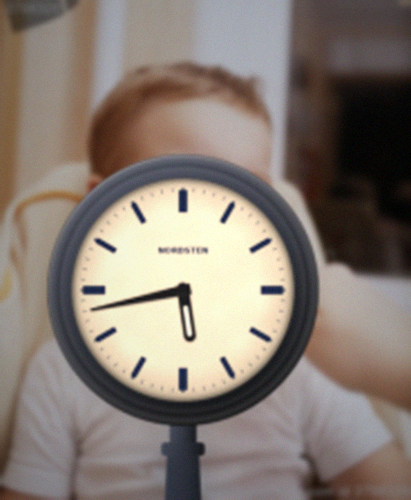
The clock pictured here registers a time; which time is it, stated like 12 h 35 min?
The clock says 5 h 43 min
